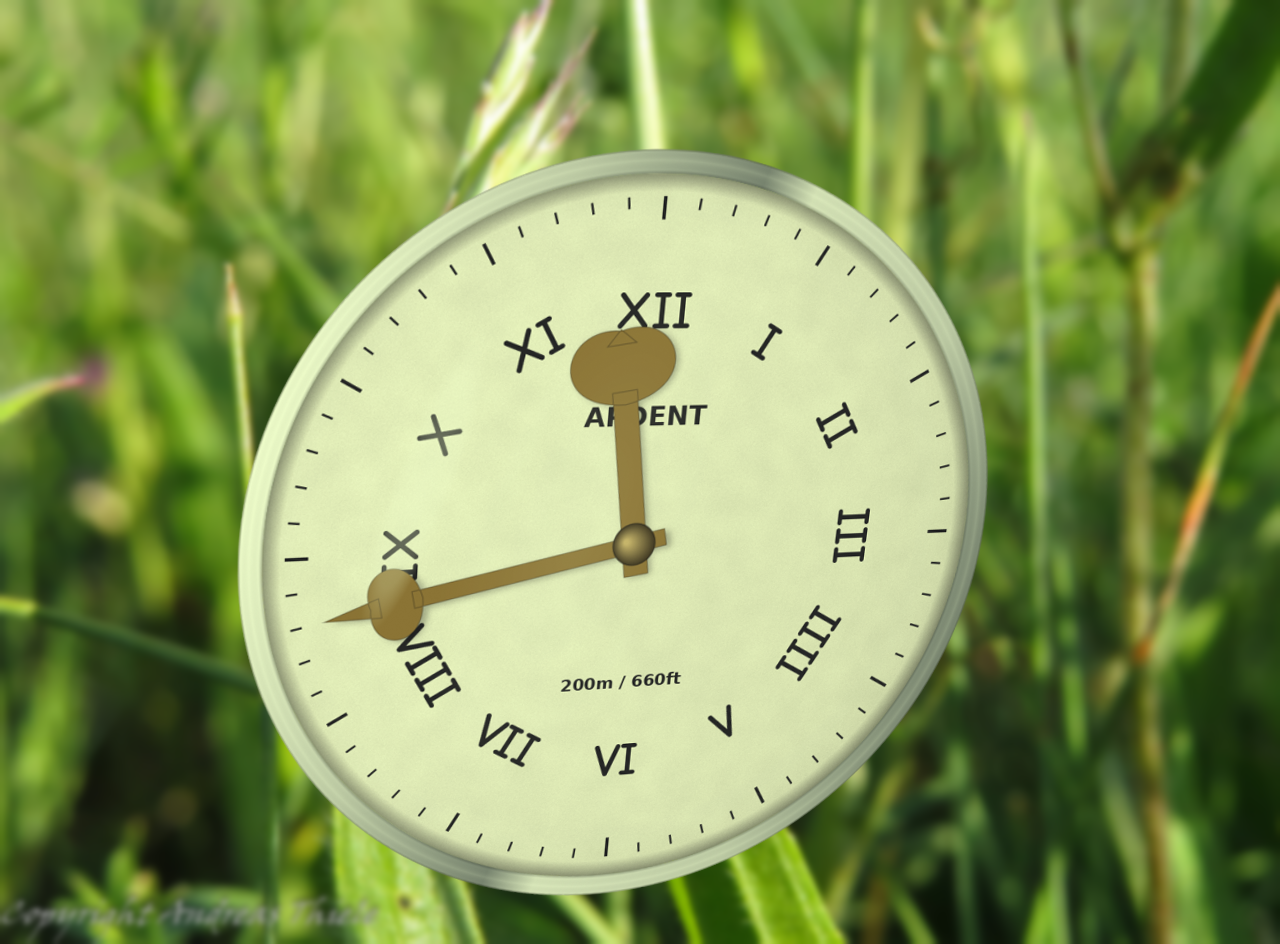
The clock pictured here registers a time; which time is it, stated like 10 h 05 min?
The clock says 11 h 43 min
